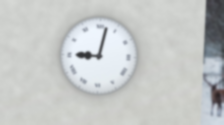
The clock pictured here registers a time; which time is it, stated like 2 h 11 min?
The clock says 9 h 02 min
